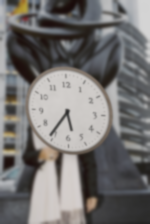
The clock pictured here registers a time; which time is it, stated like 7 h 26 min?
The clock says 5 h 36 min
